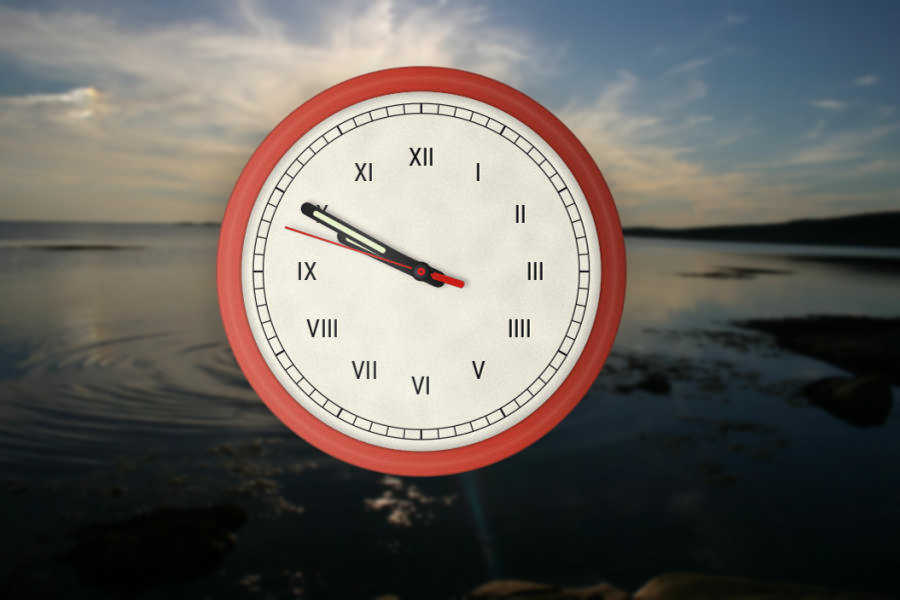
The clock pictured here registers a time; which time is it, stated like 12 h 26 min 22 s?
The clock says 9 h 49 min 48 s
